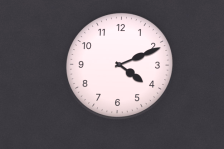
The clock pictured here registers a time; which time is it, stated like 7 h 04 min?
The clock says 4 h 11 min
